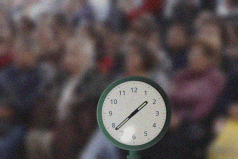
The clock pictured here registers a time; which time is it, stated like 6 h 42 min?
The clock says 1 h 38 min
